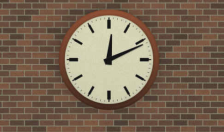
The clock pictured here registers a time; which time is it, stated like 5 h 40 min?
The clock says 12 h 11 min
